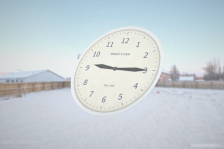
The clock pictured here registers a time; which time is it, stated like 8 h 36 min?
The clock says 9 h 15 min
